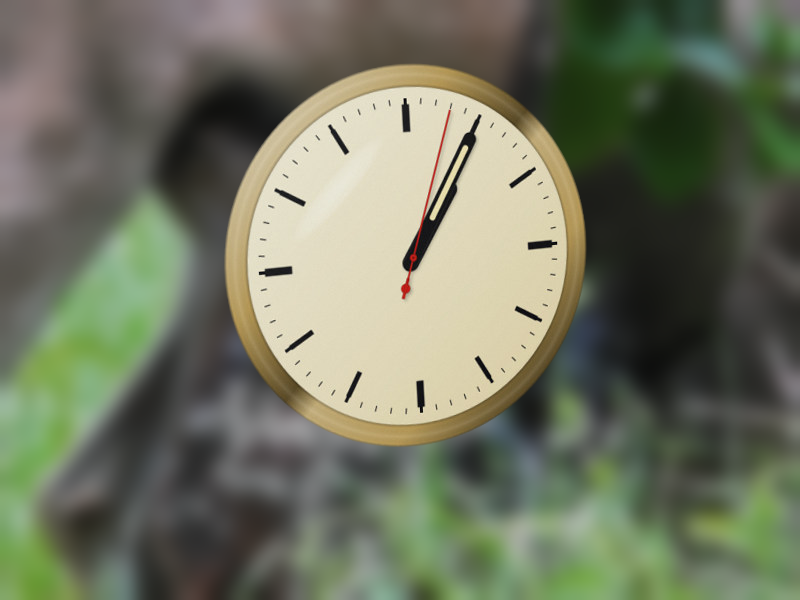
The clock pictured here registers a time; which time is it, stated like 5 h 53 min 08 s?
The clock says 1 h 05 min 03 s
